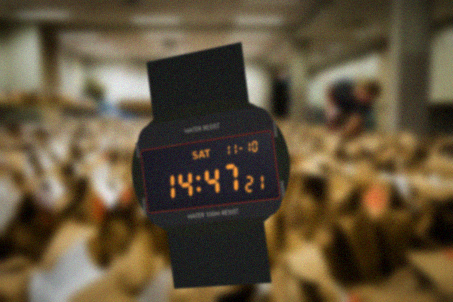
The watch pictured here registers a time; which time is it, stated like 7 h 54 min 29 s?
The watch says 14 h 47 min 21 s
